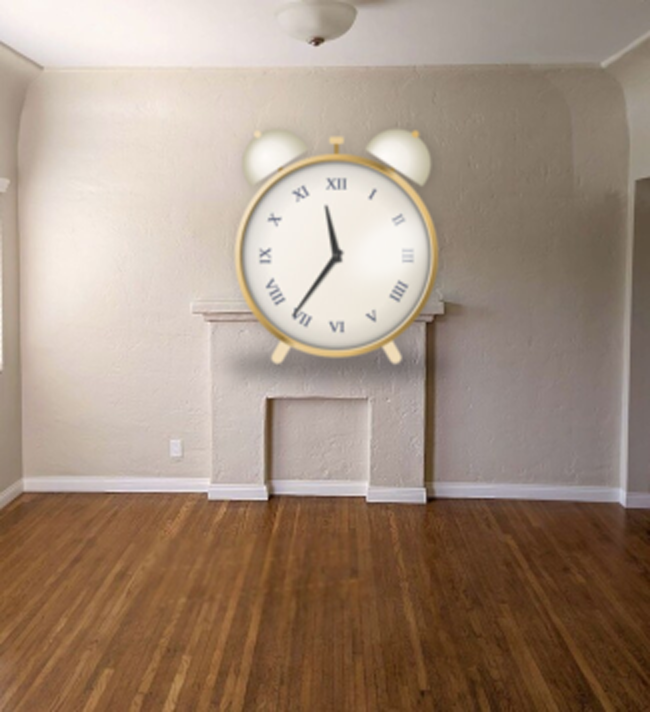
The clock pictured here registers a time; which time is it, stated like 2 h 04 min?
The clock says 11 h 36 min
